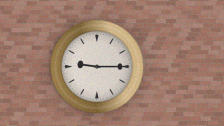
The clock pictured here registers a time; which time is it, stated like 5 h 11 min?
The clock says 9 h 15 min
